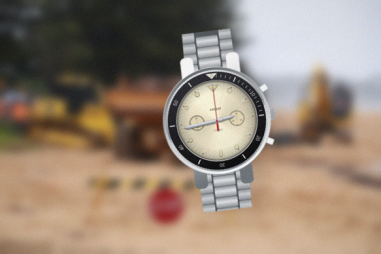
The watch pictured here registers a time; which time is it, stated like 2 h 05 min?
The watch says 2 h 44 min
